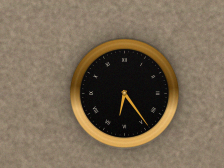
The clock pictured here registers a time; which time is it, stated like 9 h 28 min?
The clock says 6 h 24 min
